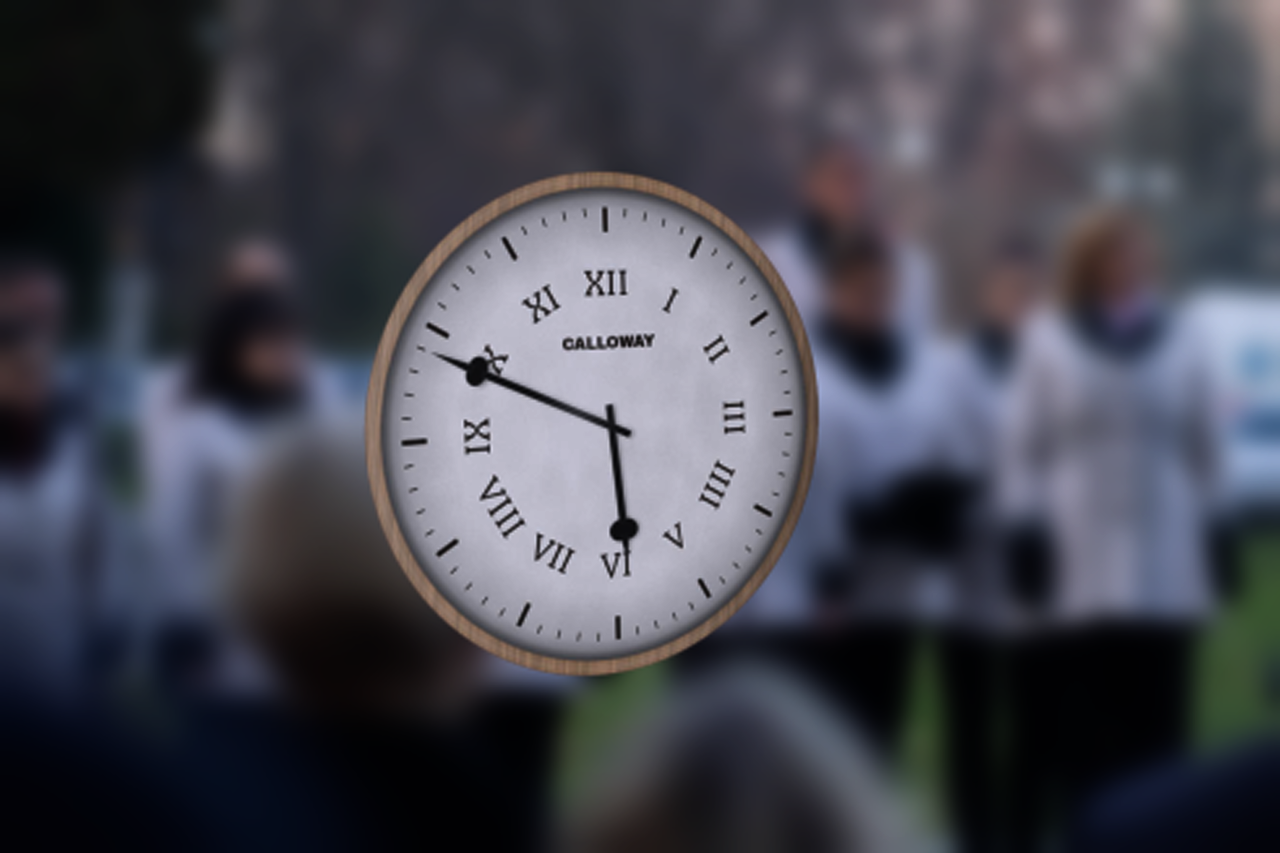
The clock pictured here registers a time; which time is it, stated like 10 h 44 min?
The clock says 5 h 49 min
